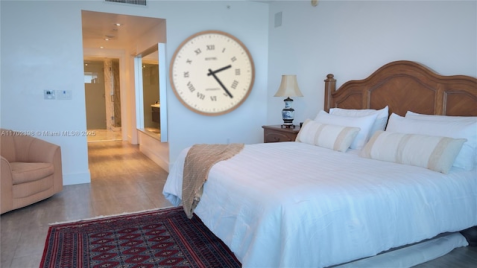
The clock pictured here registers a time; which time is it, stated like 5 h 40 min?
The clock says 2 h 24 min
